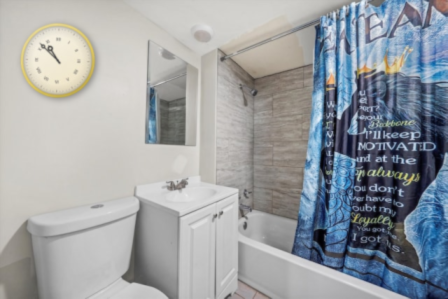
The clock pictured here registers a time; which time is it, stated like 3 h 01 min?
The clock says 10 h 52 min
